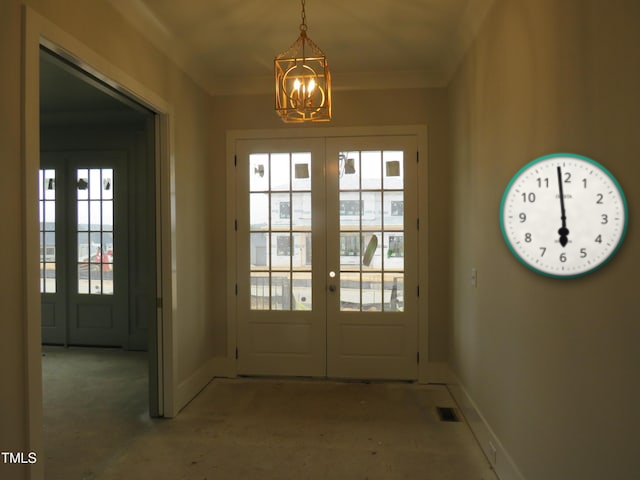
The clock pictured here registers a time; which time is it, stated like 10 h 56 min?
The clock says 5 h 59 min
